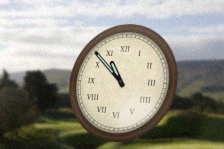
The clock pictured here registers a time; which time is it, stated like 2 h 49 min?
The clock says 10 h 52 min
